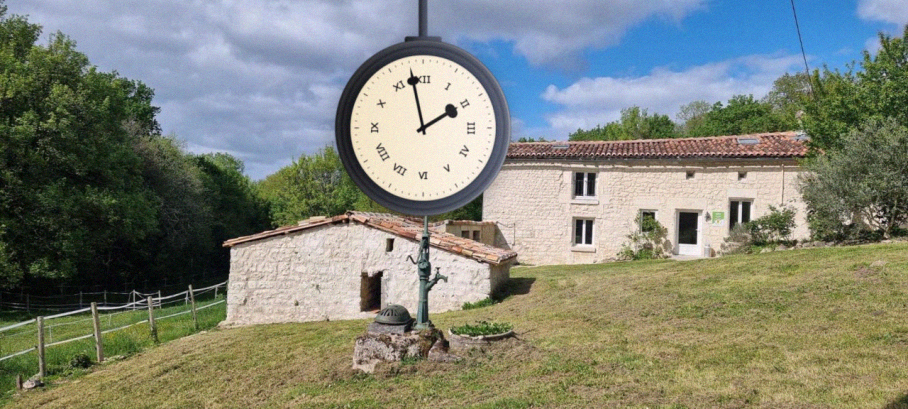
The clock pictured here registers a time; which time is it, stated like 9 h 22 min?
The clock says 1 h 58 min
